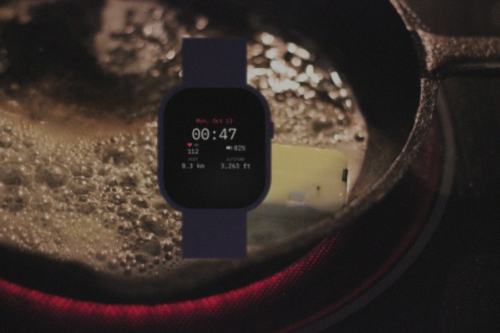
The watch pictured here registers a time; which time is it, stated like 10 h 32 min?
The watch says 0 h 47 min
